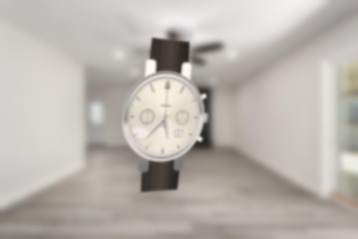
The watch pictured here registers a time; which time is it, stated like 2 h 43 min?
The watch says 5 h 37 min
